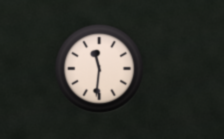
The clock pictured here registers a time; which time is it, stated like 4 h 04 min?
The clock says 11 h 31 min
